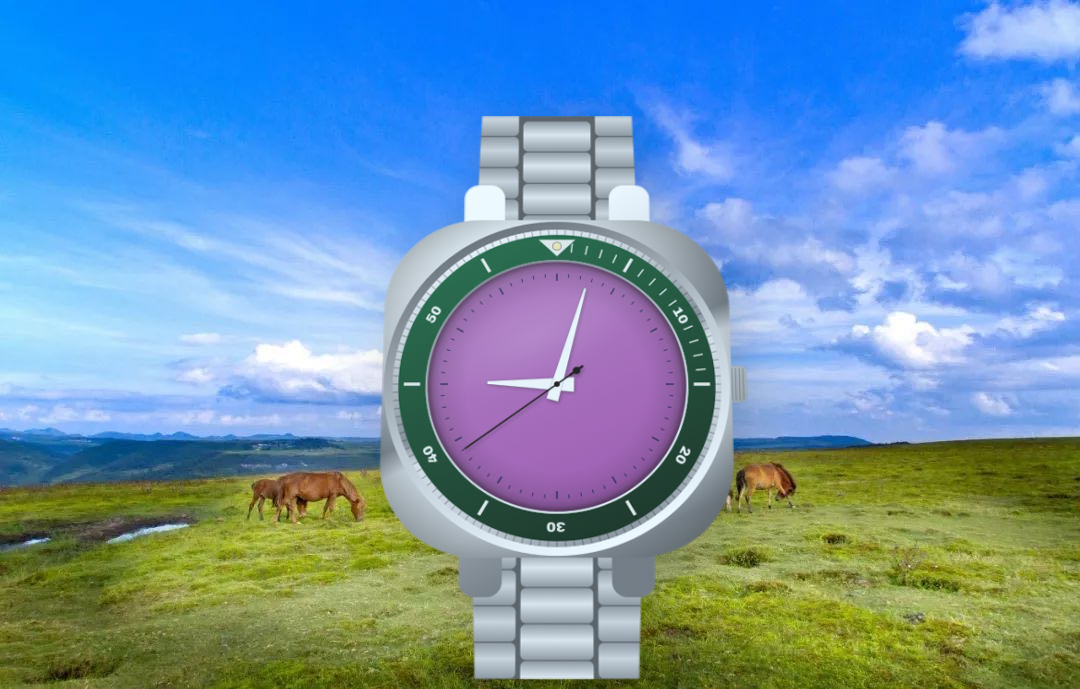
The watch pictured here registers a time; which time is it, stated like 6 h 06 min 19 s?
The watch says 9 h 02 min 39 s
